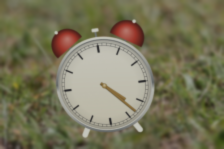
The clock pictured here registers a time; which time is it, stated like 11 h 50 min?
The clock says 4 h 23 min
